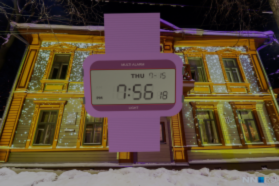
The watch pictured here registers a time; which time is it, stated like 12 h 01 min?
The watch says 7 h 56 min
